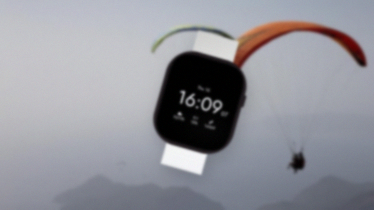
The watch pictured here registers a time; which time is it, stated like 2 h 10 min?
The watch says 16 h 09 min
